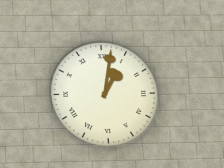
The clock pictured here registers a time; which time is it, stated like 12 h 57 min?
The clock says 1 h 02 min
